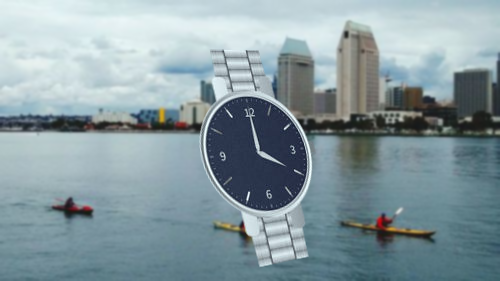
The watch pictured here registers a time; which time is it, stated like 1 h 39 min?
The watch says 4 h 00 min
